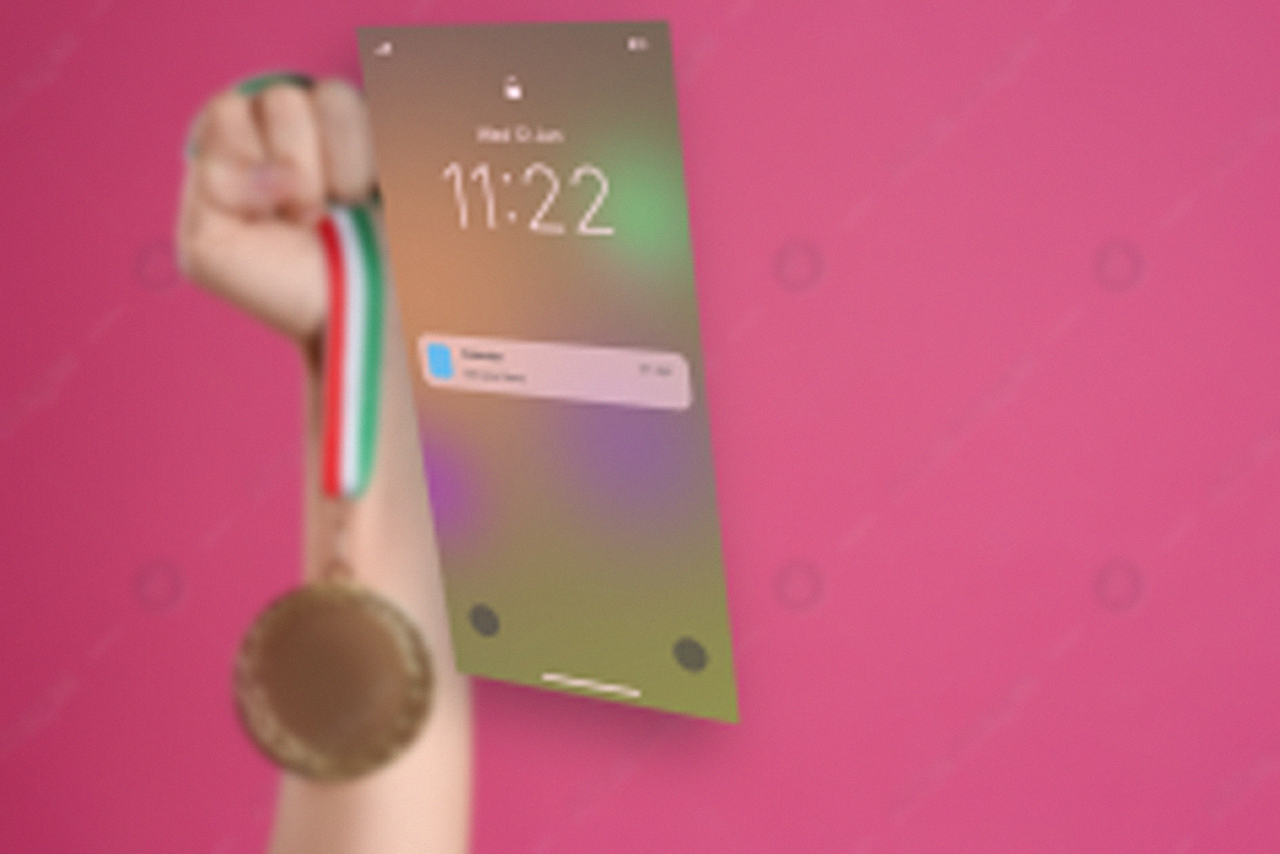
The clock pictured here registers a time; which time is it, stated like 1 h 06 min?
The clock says 11 h 22 min
